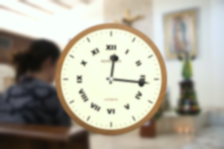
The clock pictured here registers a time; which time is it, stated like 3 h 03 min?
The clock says 12 h 16 min
